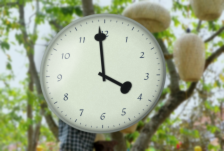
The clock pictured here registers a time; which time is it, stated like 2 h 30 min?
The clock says 3 h 59 min
